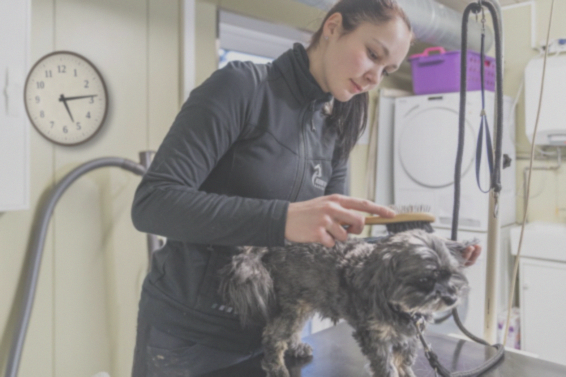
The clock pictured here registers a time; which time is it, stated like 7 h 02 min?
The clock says 5 h 14 min
